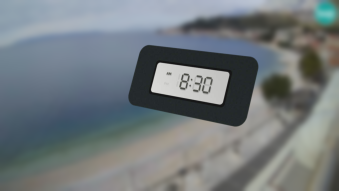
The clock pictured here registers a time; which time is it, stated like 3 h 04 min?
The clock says 8 h 30 min
